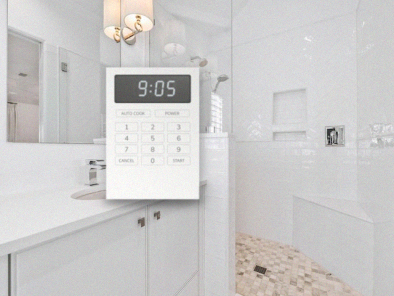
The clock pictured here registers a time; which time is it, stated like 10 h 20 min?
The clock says 9 h 05 min
